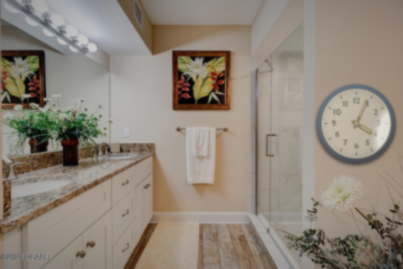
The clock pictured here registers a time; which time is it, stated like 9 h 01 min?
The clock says 4 h 04 min
